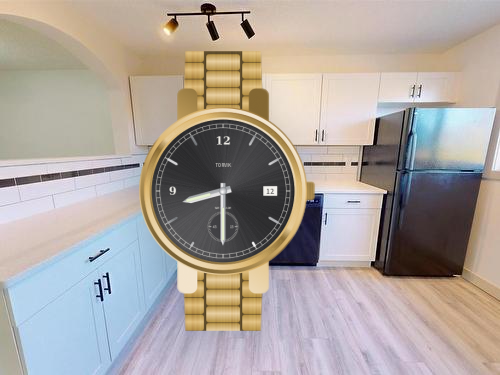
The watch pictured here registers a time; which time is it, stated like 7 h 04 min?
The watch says 8 h 30 min
